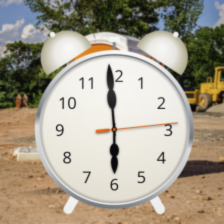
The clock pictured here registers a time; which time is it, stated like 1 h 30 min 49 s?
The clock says 5 h 59 min 14 s
